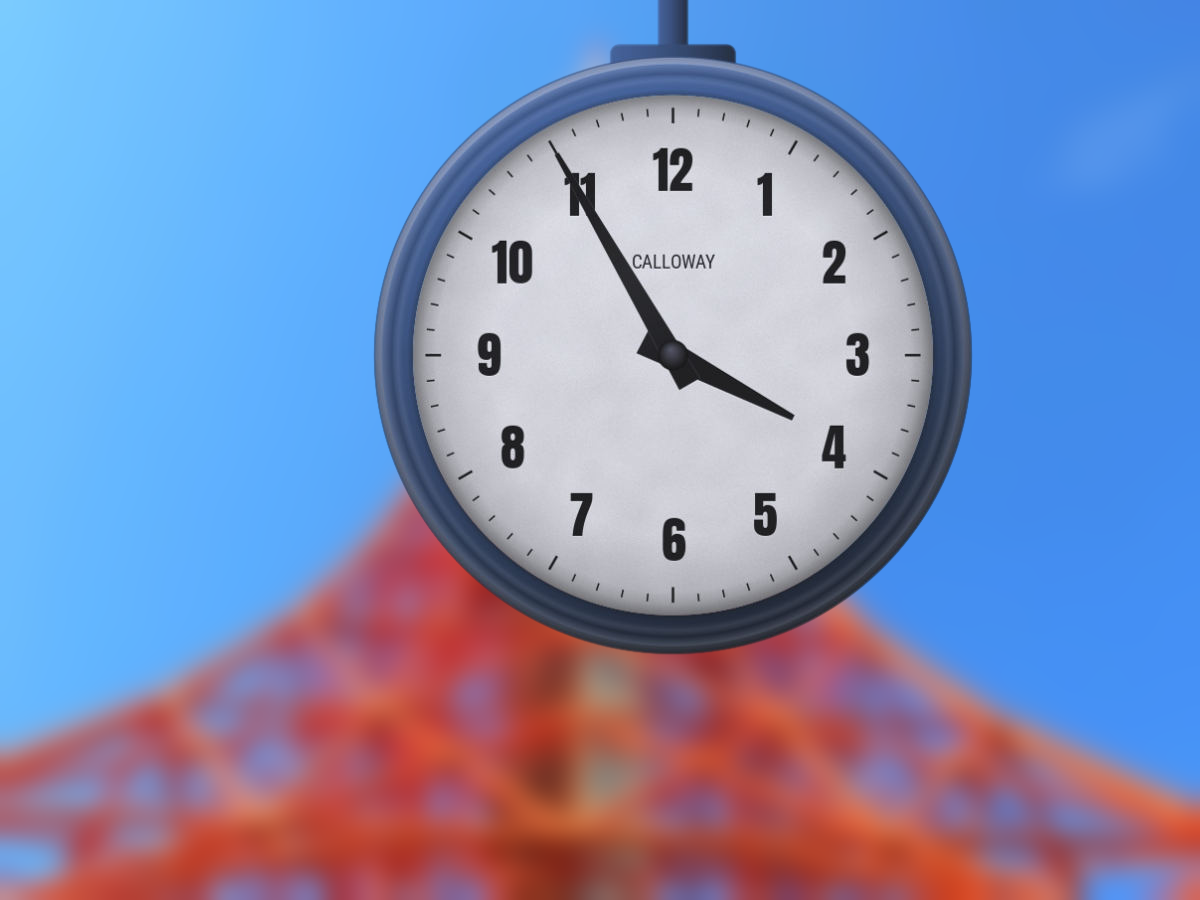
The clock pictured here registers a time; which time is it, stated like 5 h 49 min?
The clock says 3 h 55 min
